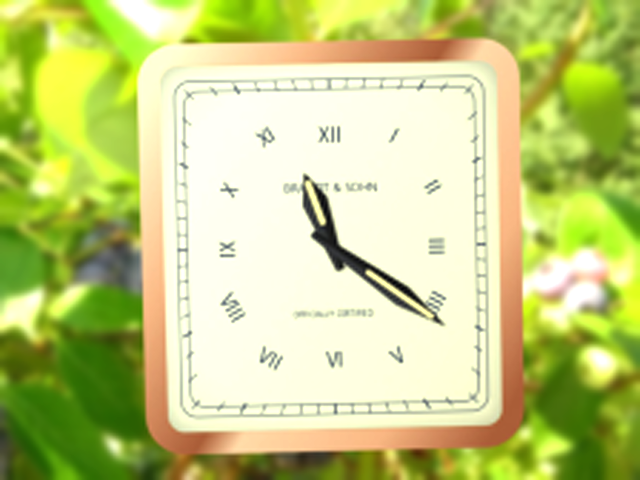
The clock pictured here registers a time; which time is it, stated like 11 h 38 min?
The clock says 11 h 21 min
